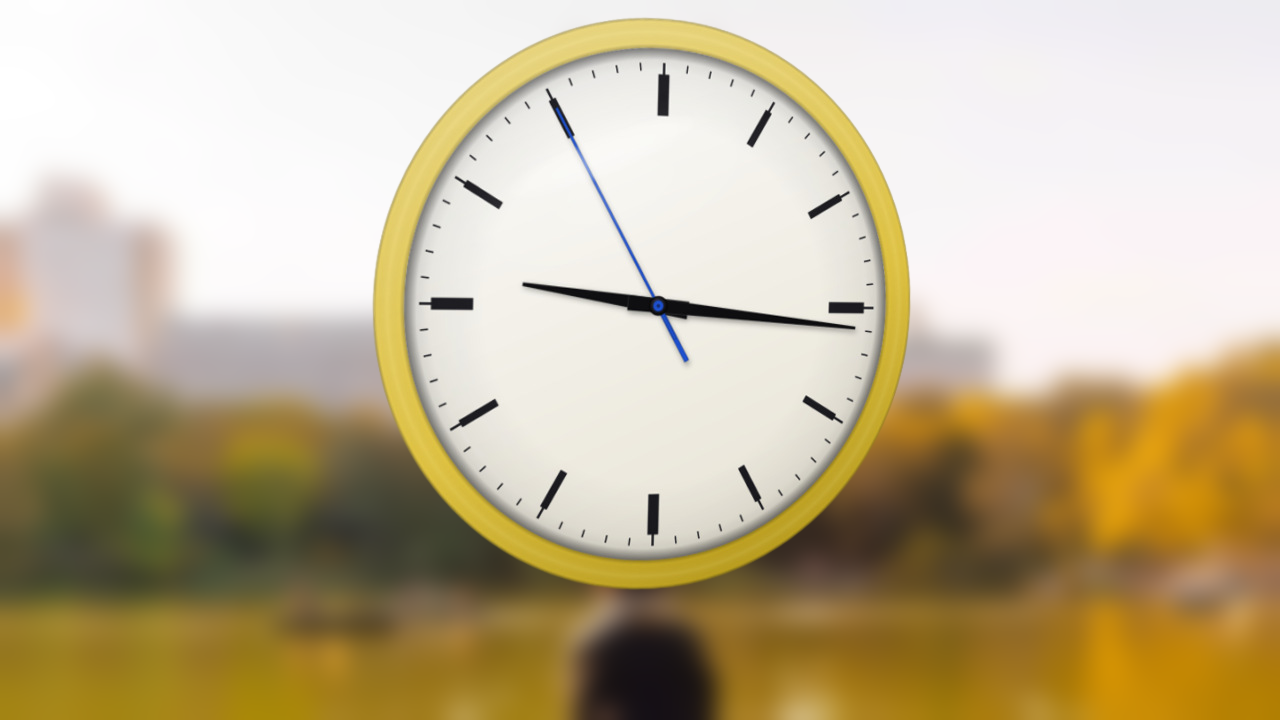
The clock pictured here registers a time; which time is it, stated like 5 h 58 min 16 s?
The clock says 9 h 15 min 55 s
